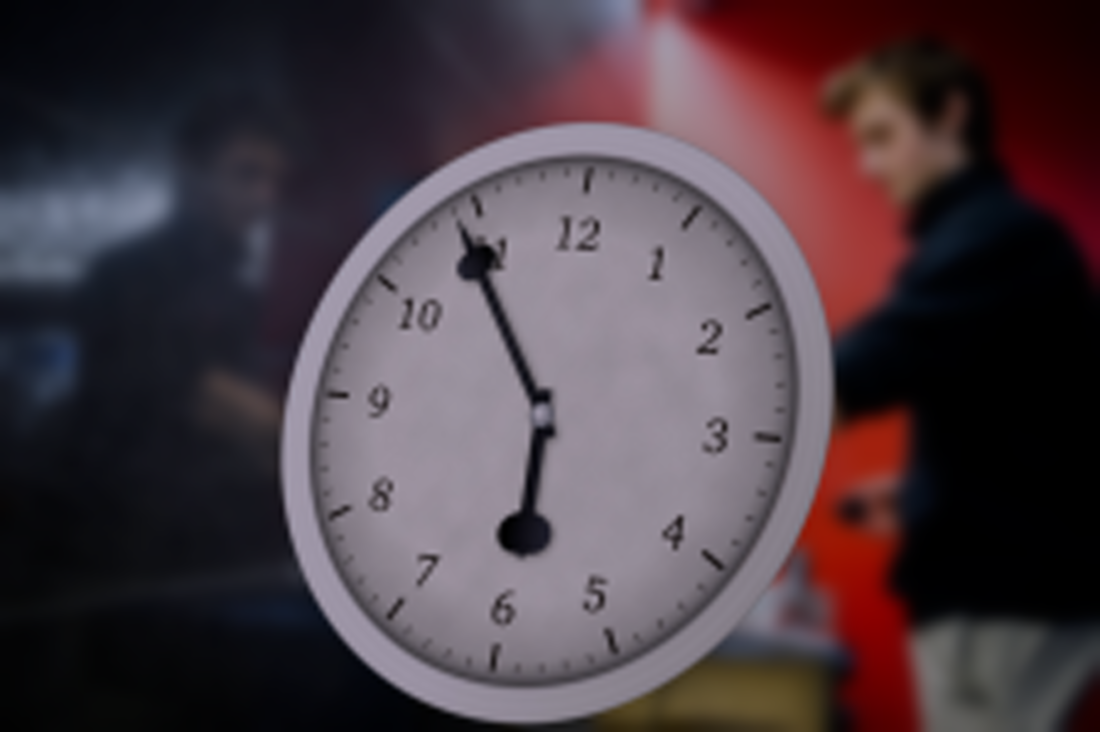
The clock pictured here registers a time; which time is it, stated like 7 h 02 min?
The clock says 5 h 54 min
